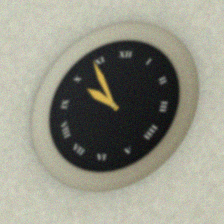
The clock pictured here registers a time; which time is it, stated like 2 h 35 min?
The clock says 9 h 54 min
